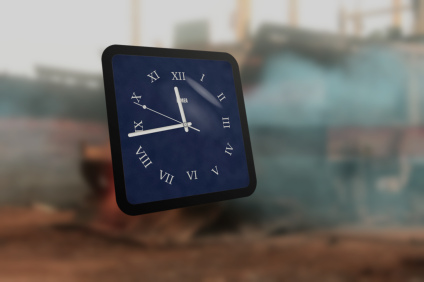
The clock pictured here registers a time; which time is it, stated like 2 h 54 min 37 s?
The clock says 11 h 43 min 49 s
